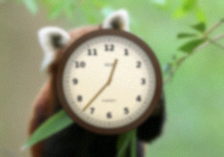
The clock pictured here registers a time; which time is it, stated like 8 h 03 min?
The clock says 12 h 37 min
